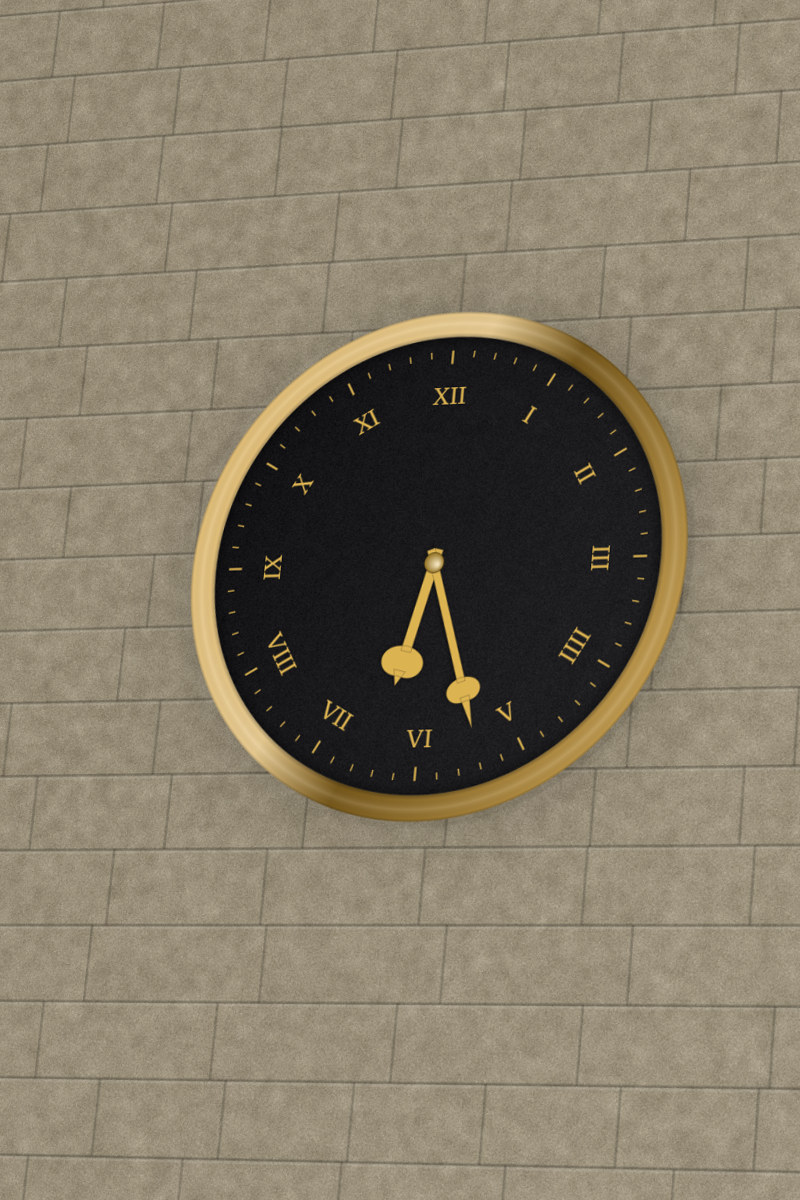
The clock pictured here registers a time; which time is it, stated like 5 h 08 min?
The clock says 6 h 27 min
